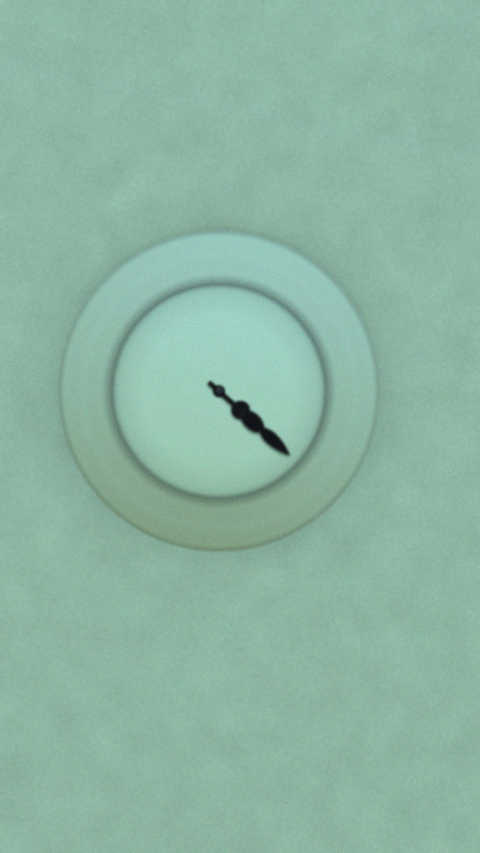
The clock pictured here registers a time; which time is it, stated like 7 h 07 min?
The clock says 4 h 22 min
